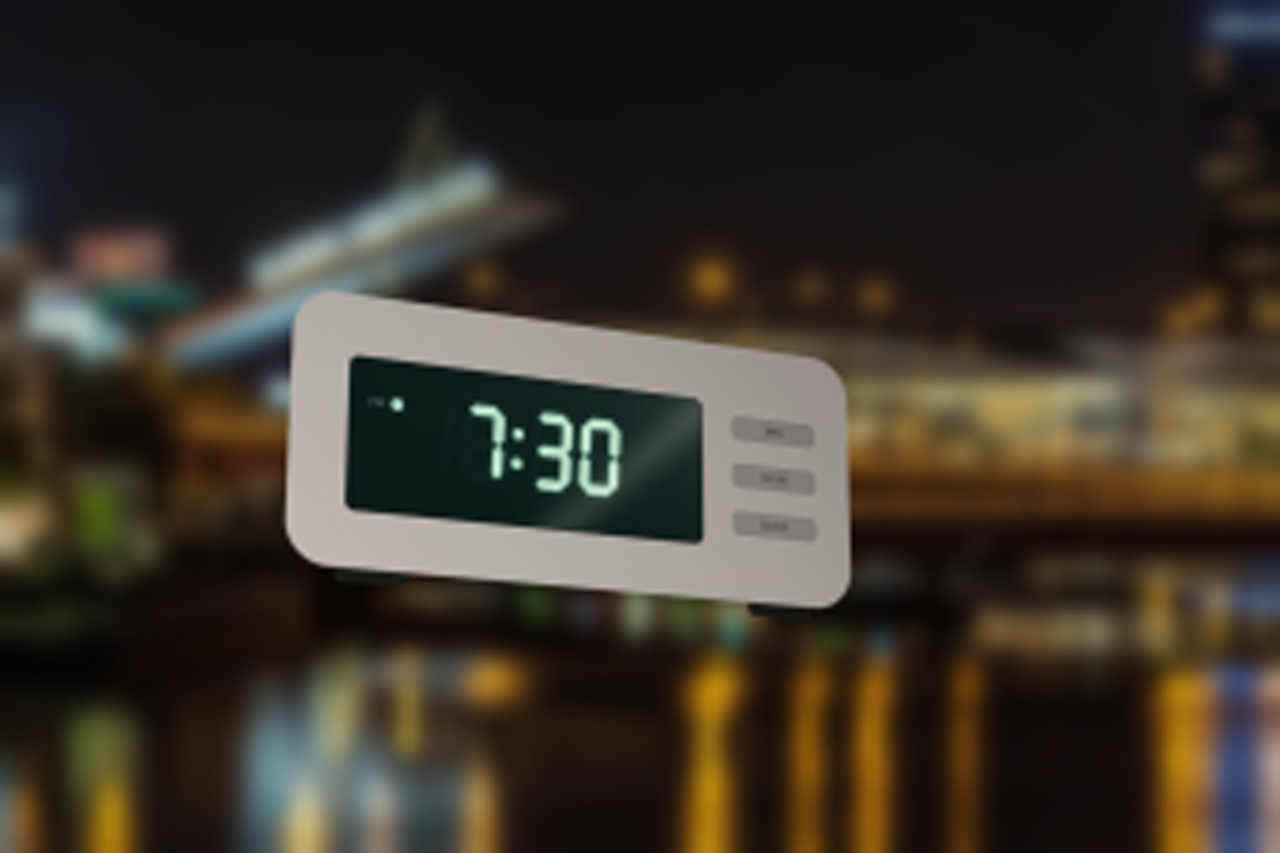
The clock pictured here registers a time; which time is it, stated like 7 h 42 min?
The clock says 7 h 30 min
